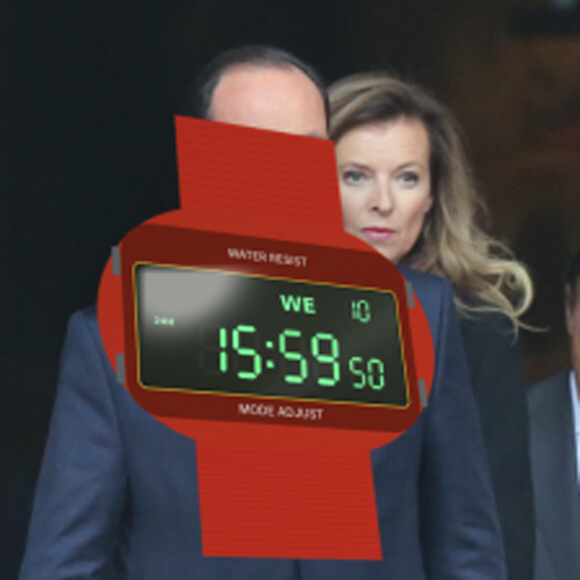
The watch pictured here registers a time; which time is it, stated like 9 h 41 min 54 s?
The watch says 15 h 59 min 50 s
